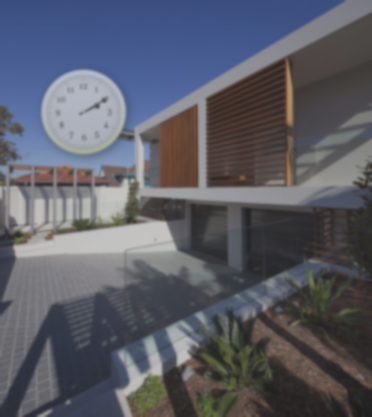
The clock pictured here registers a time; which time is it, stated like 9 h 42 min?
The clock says 2 h 10 min
